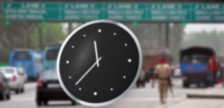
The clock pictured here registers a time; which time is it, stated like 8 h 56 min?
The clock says 11 h 37 min
